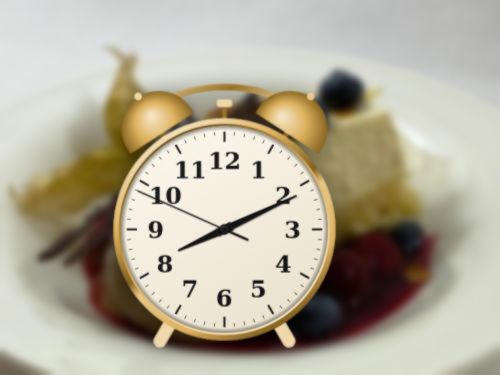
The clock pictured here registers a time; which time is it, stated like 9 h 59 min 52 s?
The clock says 8 h 10 min 49 s
